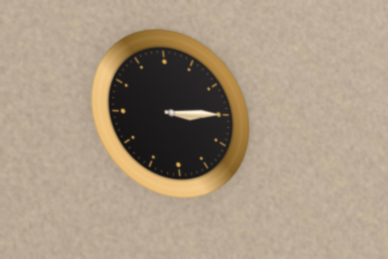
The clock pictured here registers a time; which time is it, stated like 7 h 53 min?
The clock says 3 h 15 min
